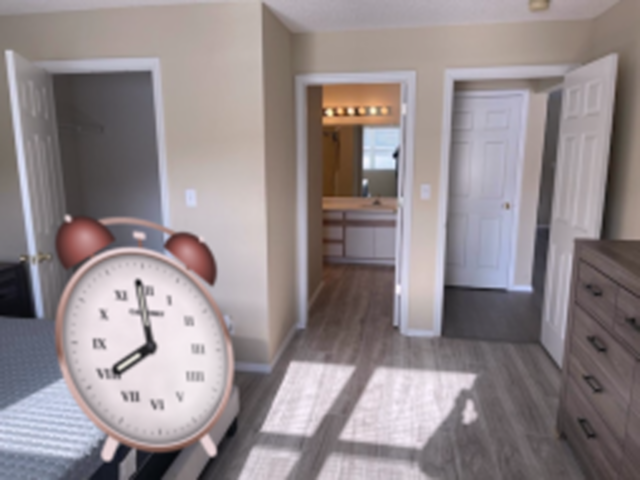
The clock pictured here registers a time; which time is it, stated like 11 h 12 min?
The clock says 7 h 59 min
